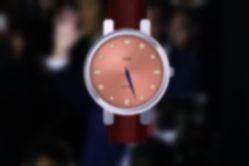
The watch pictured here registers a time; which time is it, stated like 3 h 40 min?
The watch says 5 h 27 min
